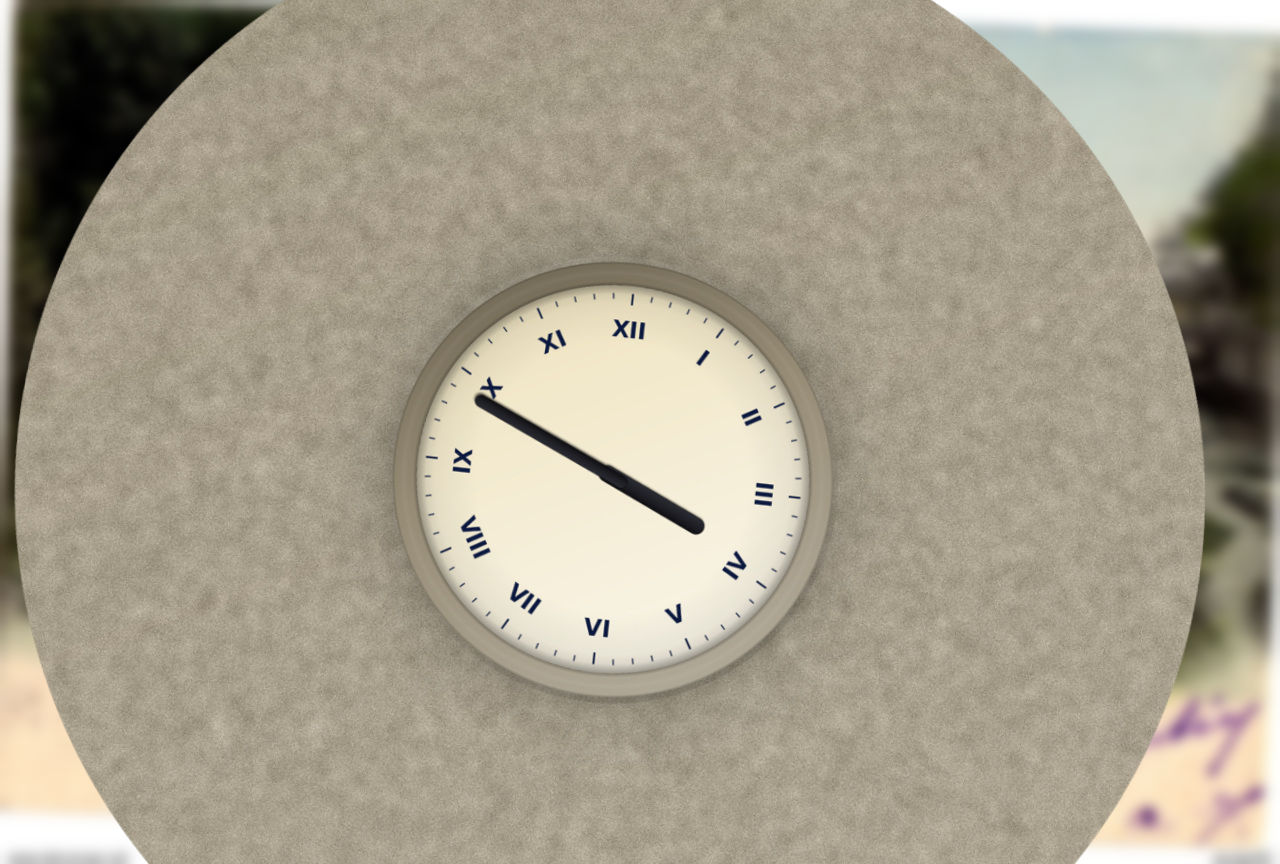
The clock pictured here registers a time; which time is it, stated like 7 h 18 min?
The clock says 3 h 49 min
